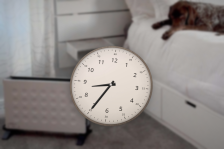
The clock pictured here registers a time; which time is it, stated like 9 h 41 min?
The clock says 8 h 35 min
